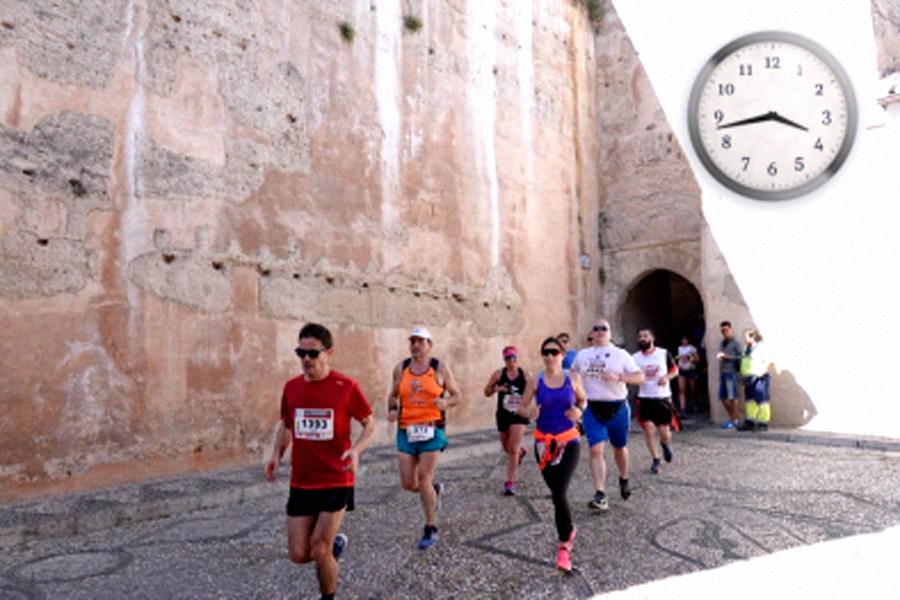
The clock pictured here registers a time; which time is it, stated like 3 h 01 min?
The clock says 3 h 43 min
